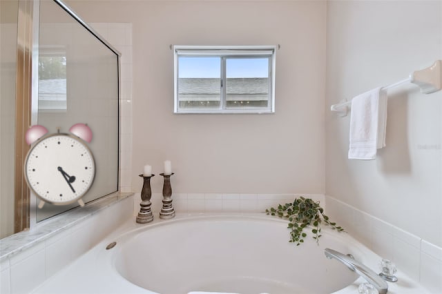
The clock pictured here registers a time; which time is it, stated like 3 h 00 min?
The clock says 4 h 25 min
